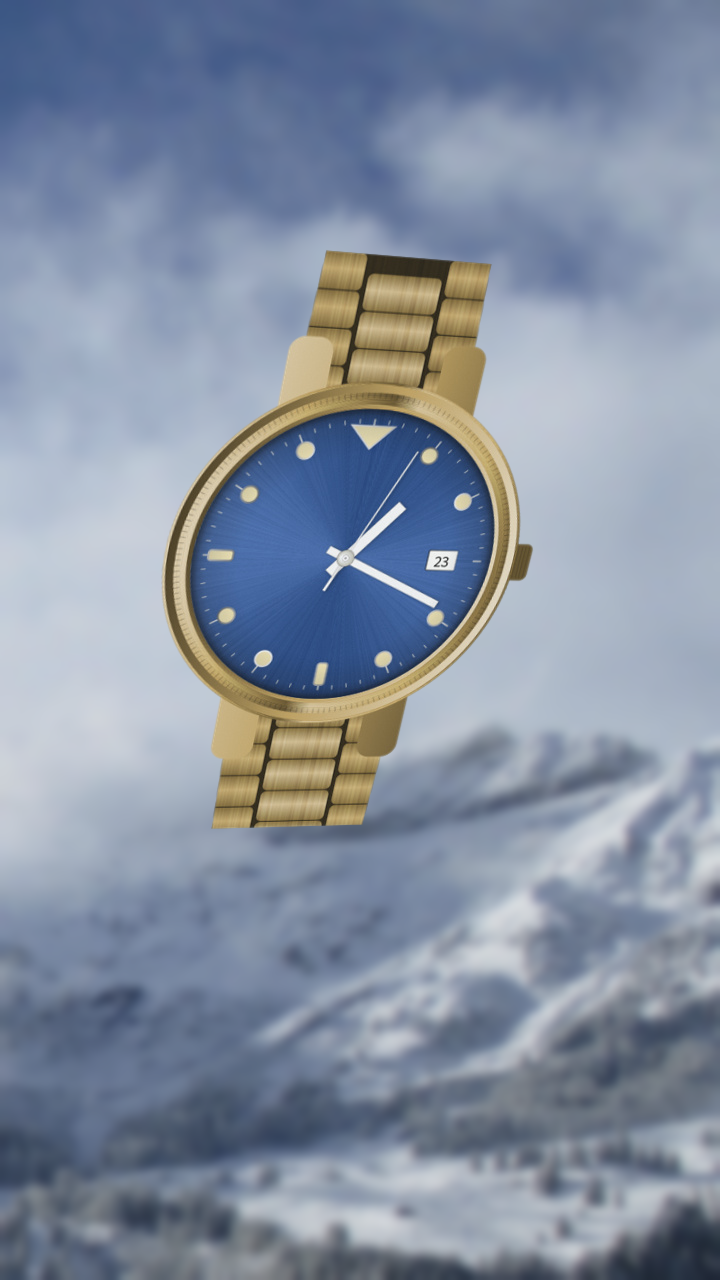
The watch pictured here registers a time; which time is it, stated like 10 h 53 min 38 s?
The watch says 1 h 19 min 04 s
